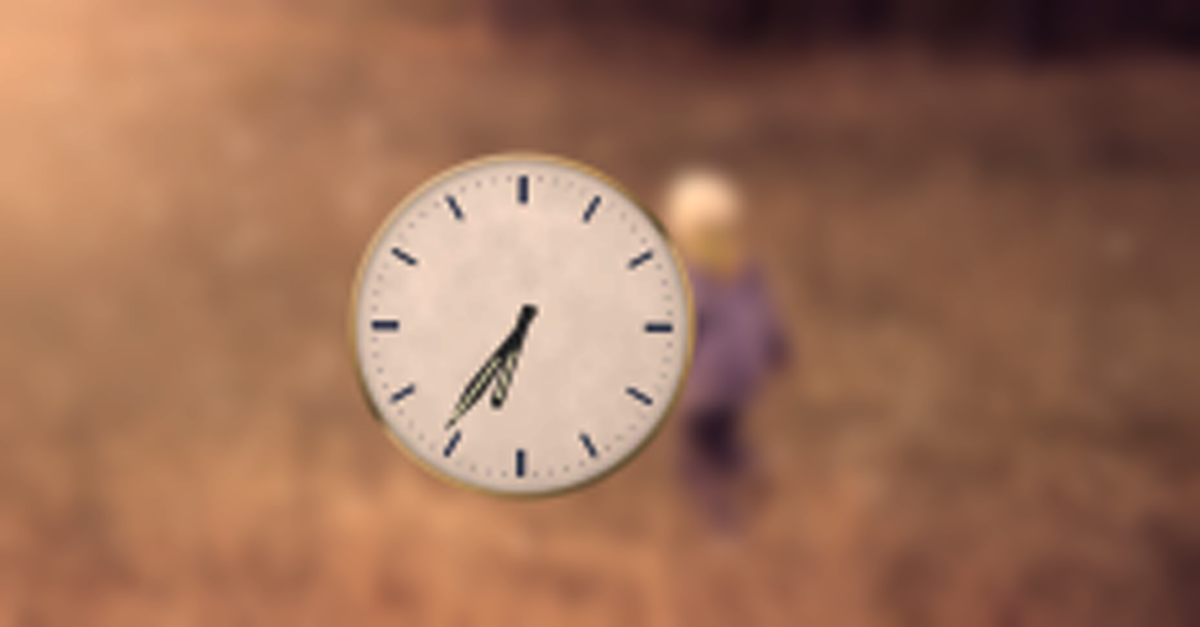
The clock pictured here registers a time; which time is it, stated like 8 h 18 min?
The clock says 6 h 36 min
